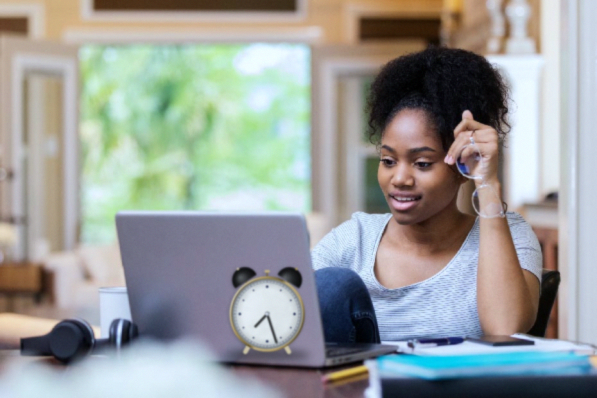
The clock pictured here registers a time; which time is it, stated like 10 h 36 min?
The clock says 7 h 27 min
